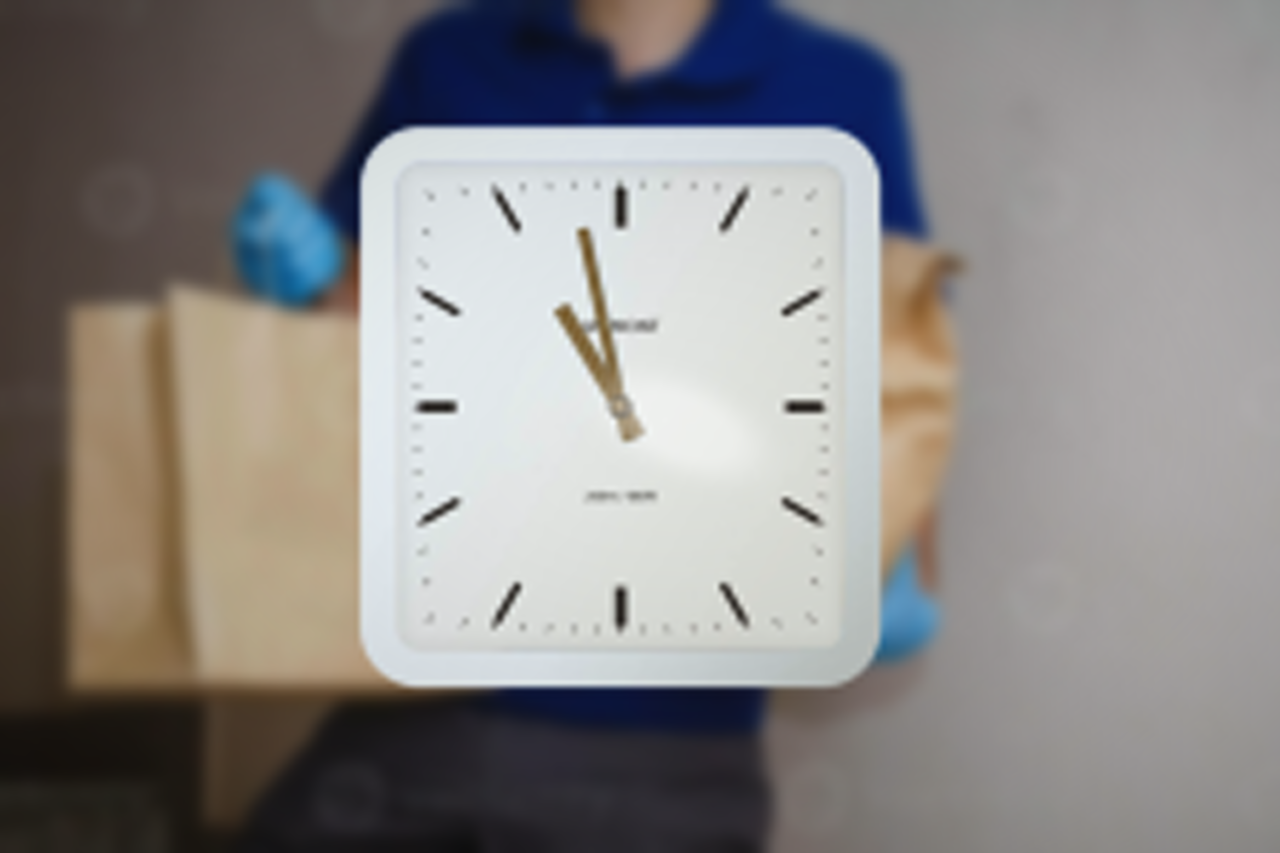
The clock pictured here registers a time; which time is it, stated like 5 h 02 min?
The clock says 10 h 58 min
